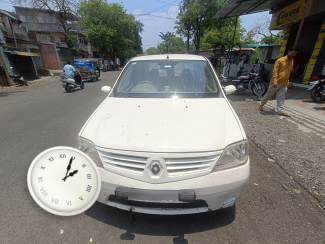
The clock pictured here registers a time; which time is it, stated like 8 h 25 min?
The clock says 2 h 04 min
